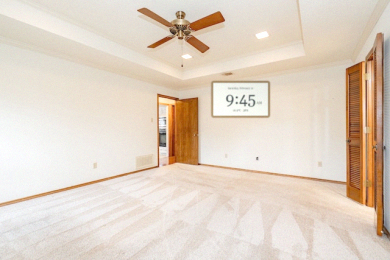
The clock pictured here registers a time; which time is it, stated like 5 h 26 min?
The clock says 9 h 45 min
